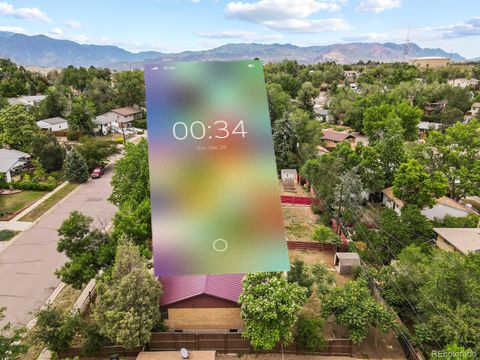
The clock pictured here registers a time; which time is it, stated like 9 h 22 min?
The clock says 0 h 34 min
